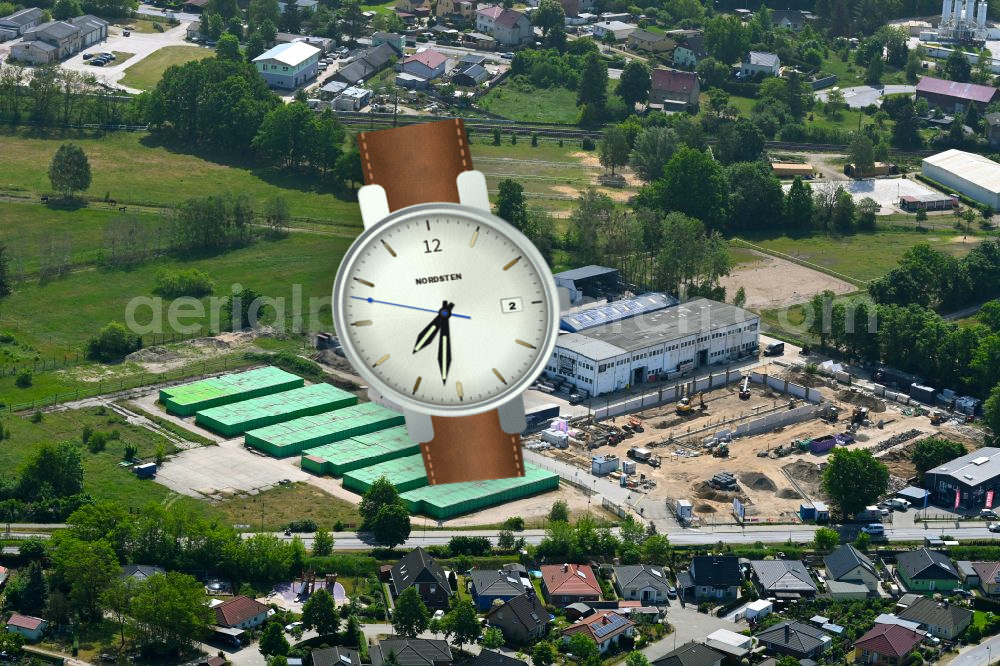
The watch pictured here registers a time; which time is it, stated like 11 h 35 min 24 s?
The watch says 7 h 31 min 48 s
